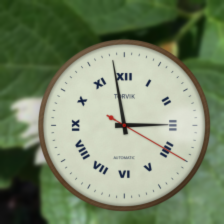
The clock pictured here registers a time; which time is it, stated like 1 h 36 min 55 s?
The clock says 2 h 58 min 20 s
